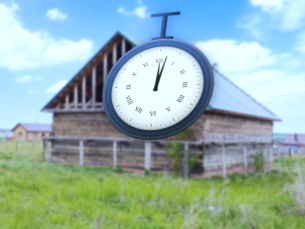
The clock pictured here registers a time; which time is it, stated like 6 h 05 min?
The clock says 12 h 02 min
